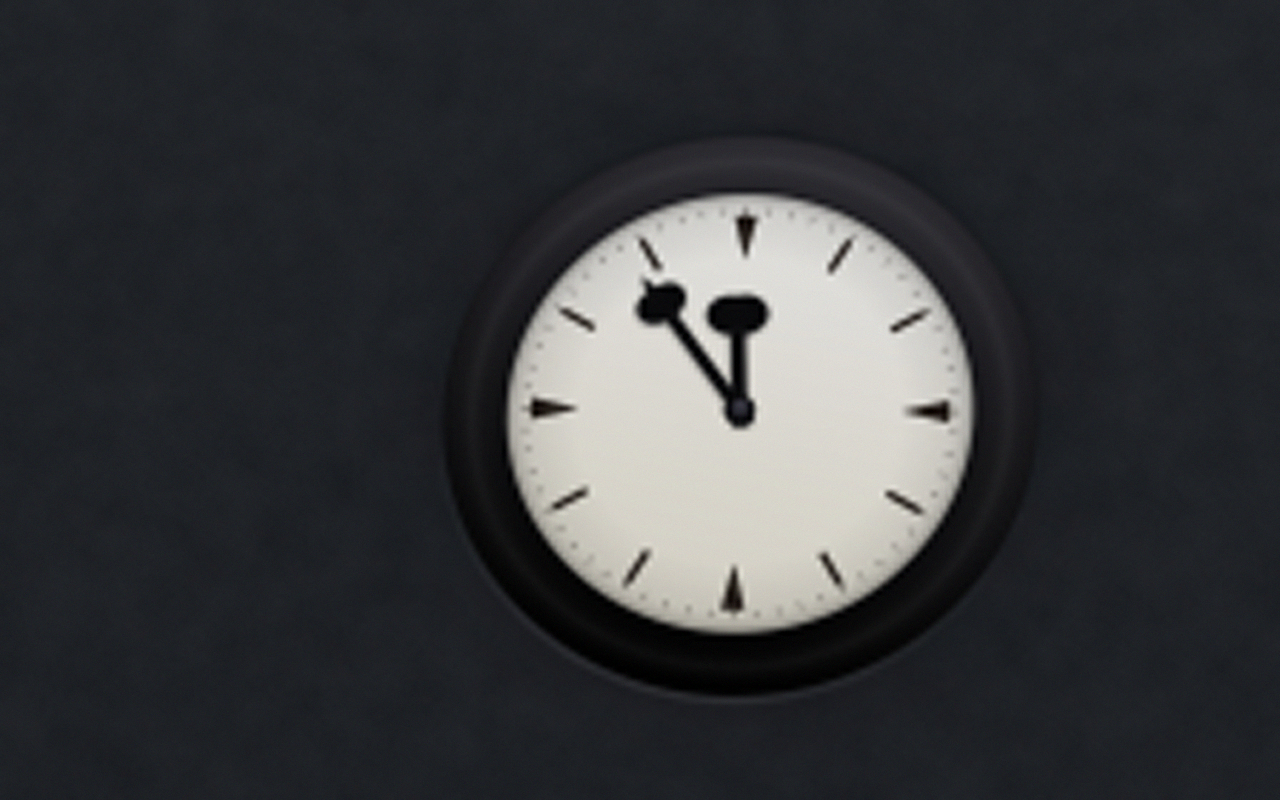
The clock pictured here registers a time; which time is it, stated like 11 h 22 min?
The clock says 11 h 54 min
